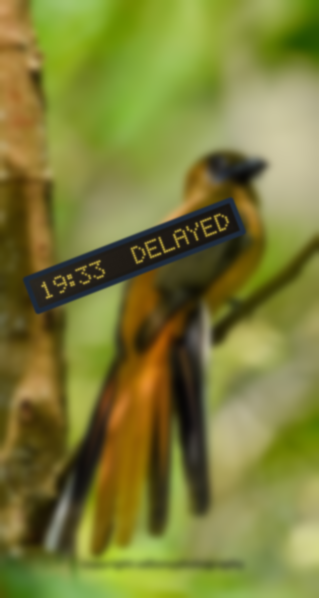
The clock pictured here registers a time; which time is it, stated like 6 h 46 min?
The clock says 19 h 33 min
